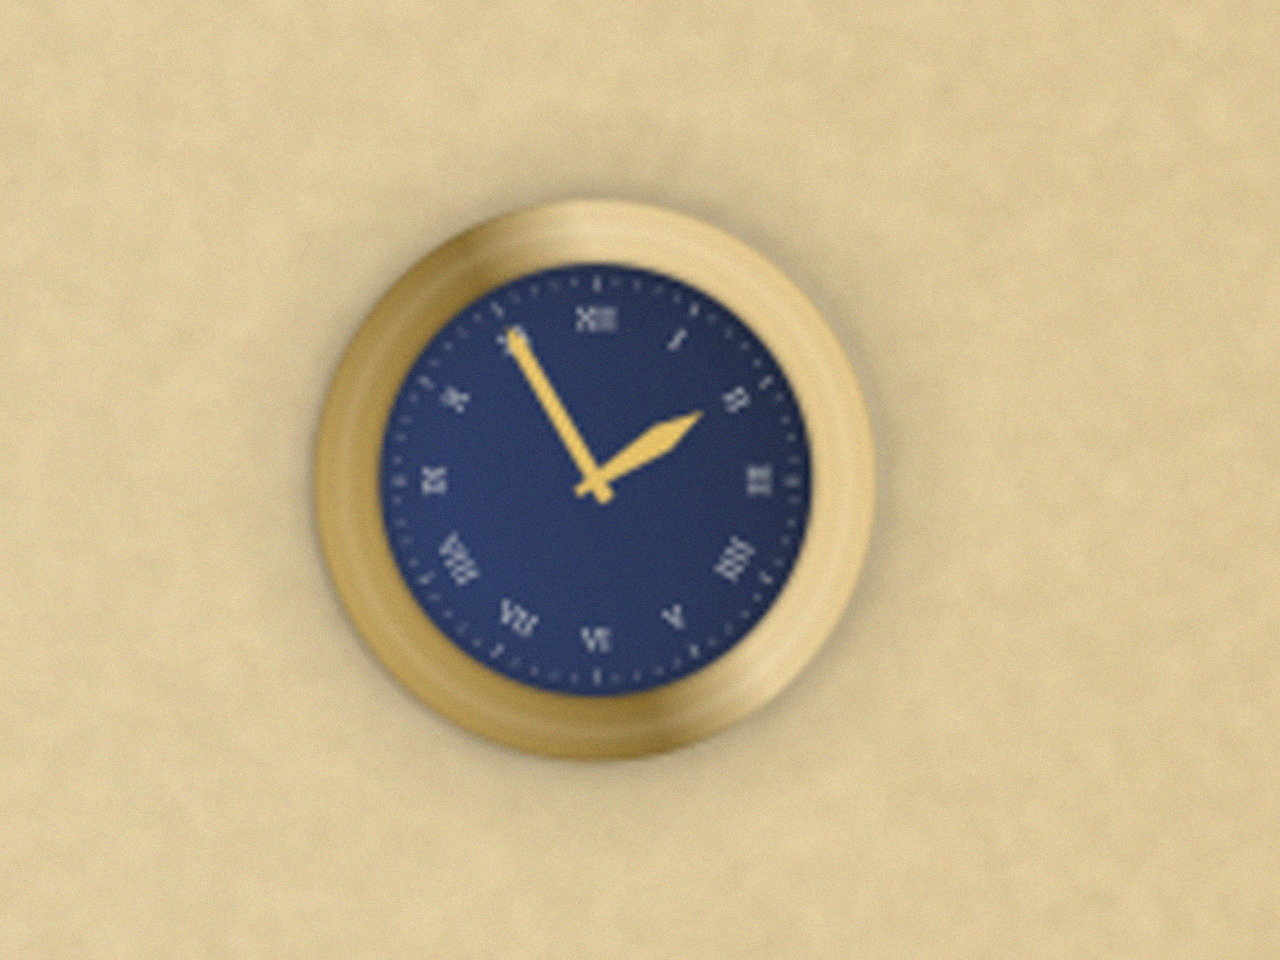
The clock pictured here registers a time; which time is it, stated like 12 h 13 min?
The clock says 1 h 55 min
